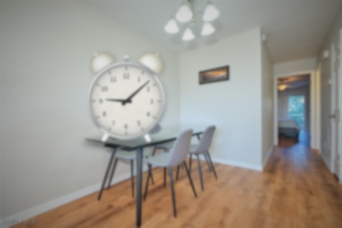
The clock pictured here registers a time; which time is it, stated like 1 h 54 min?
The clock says 9 h 08 min
